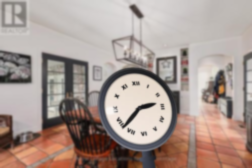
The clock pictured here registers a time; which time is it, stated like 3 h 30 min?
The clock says 2 h 38 min
